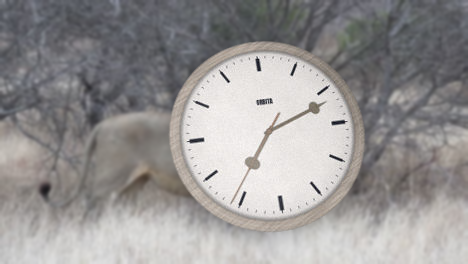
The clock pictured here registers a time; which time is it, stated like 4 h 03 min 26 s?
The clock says 7 h 11 min 36 s
